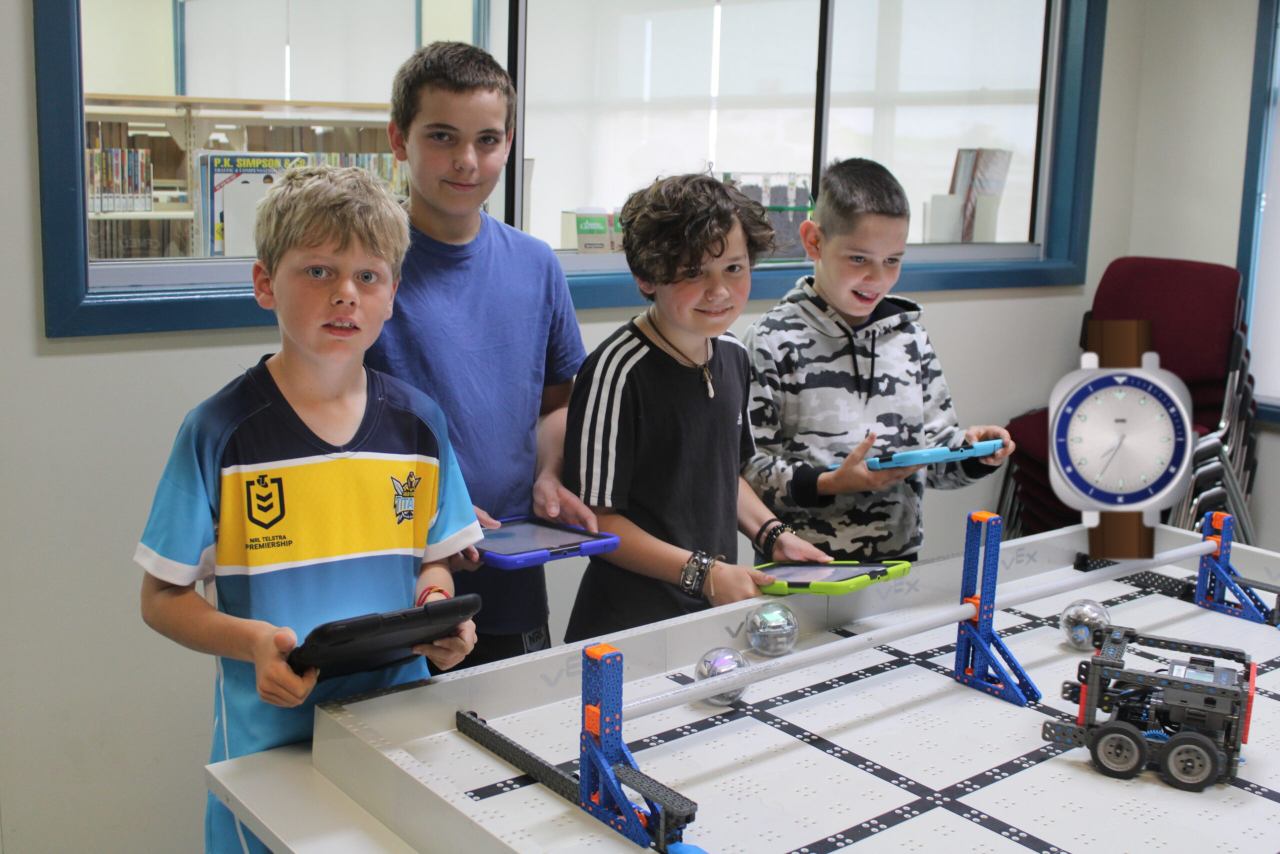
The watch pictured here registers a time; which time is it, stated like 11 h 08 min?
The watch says 7 h 35 min
